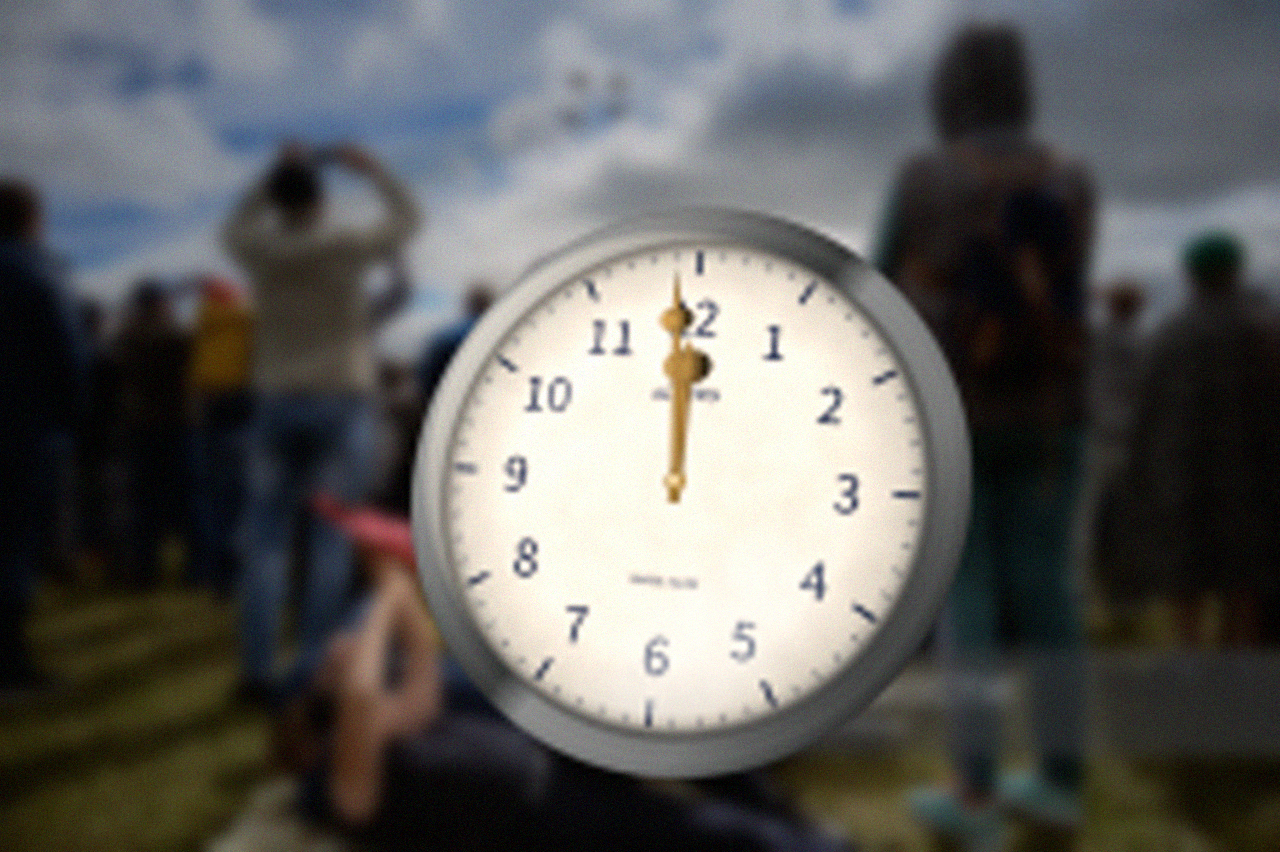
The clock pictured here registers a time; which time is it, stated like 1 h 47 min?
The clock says 11 h 59 min
